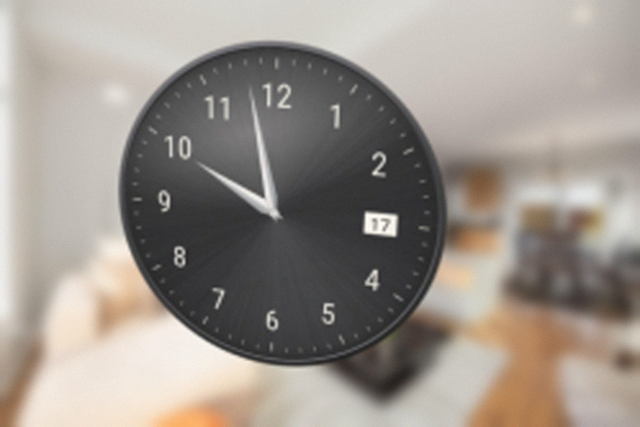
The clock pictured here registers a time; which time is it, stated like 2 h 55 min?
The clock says 9 h 58 min
